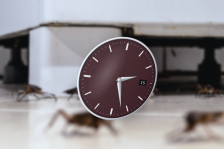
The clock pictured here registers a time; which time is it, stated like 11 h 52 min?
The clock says 2 h 27 min
